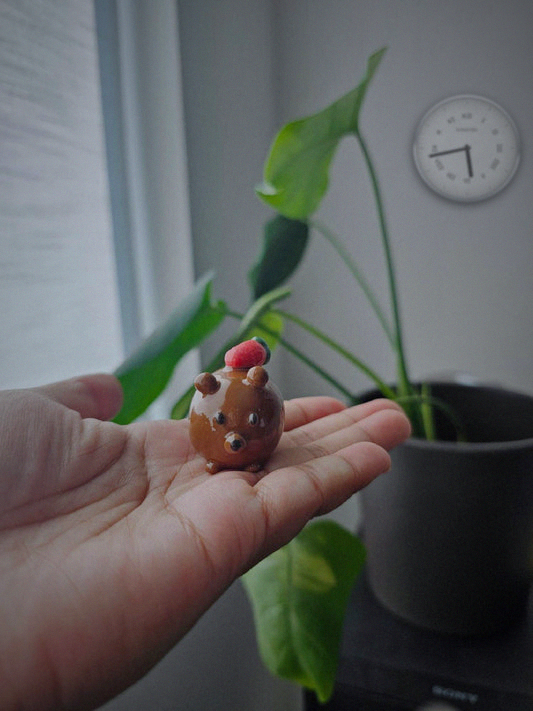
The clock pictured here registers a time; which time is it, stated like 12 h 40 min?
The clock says 5 h 43 min
